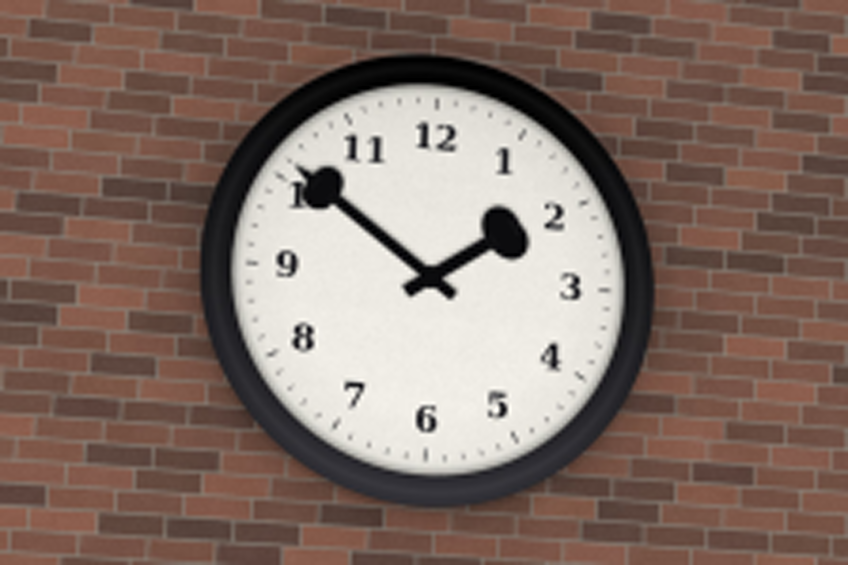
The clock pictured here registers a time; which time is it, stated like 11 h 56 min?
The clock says 1 h 51 min
